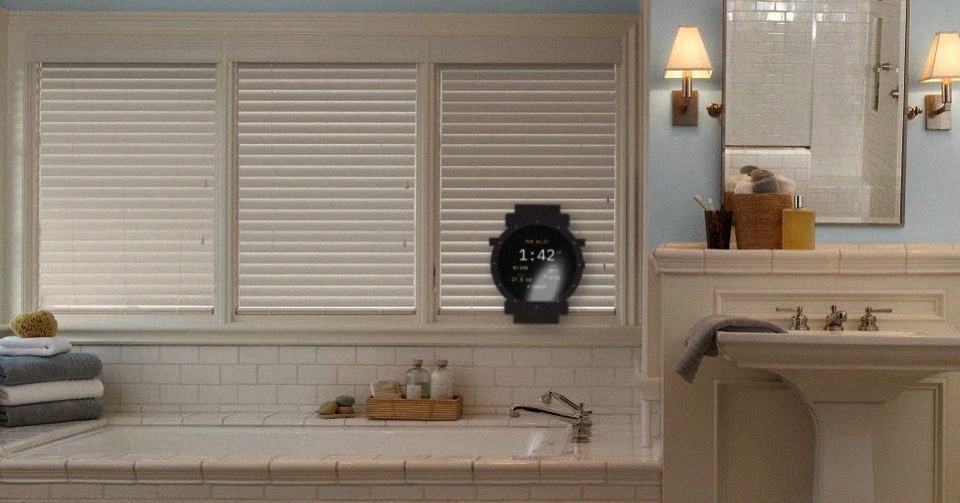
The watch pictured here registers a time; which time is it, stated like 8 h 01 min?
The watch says 1 h 42 min
